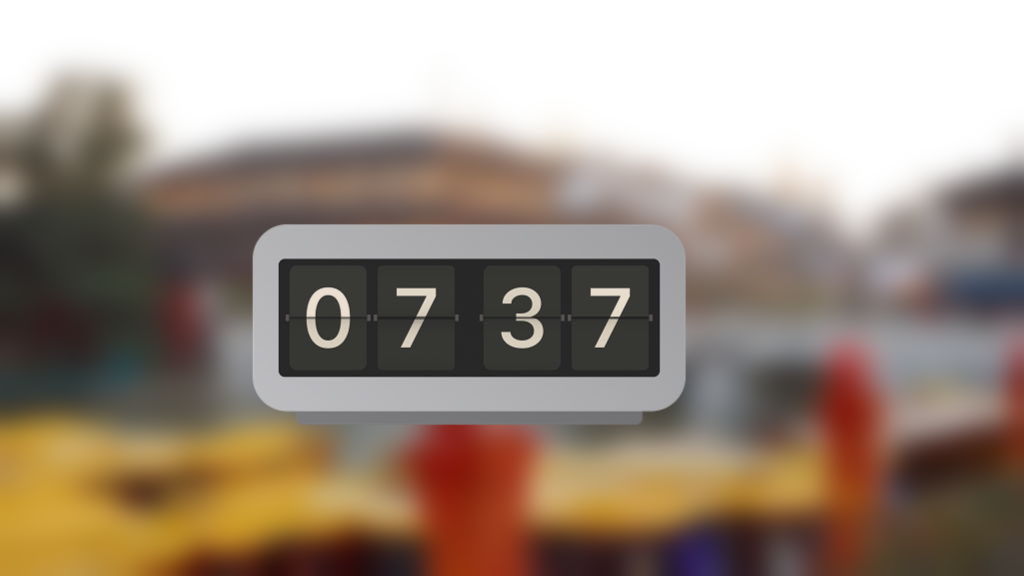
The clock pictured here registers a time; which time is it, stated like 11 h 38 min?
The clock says 7 h 37 min
